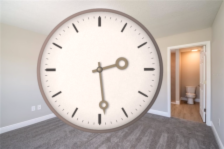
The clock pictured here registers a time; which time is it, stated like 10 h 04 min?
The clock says 2 h 29 min
